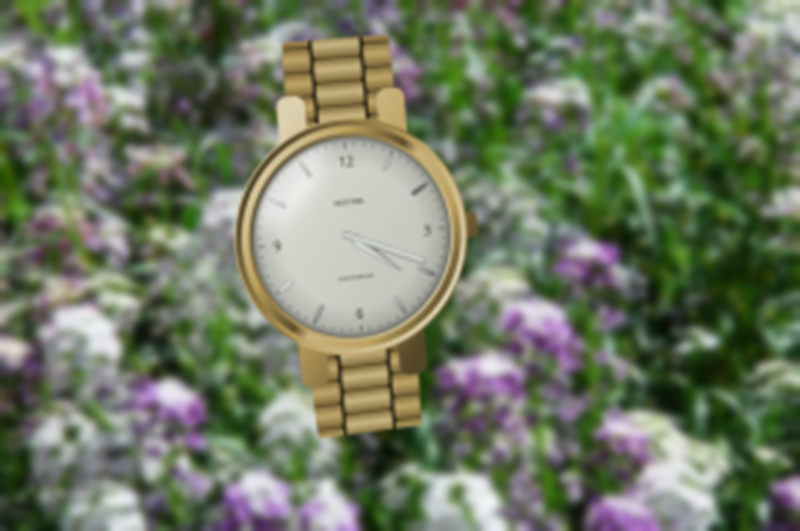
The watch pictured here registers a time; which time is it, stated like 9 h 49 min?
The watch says 4 h 19 min
